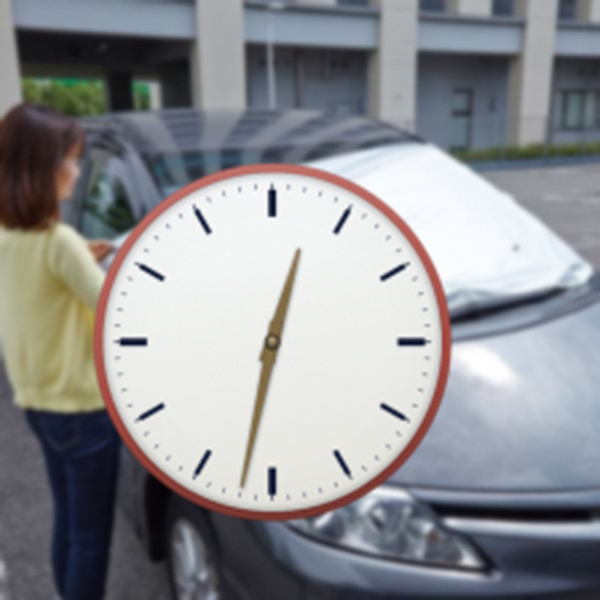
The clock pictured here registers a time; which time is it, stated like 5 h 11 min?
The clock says 12 h 32 min
